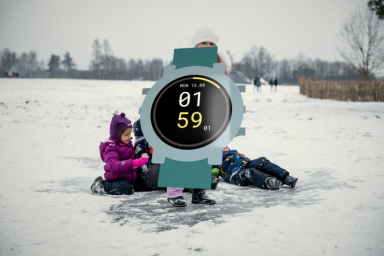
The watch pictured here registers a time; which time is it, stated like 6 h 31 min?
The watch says 1 h 59 min
